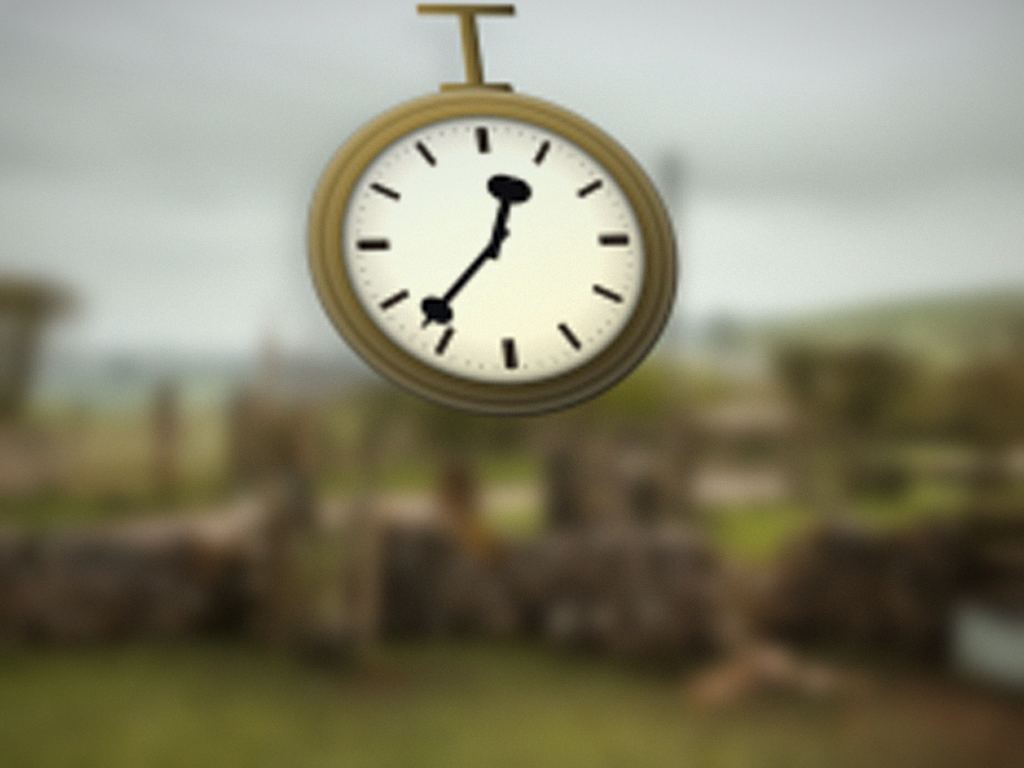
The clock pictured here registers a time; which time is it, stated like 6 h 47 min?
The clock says 12 h 37 min
